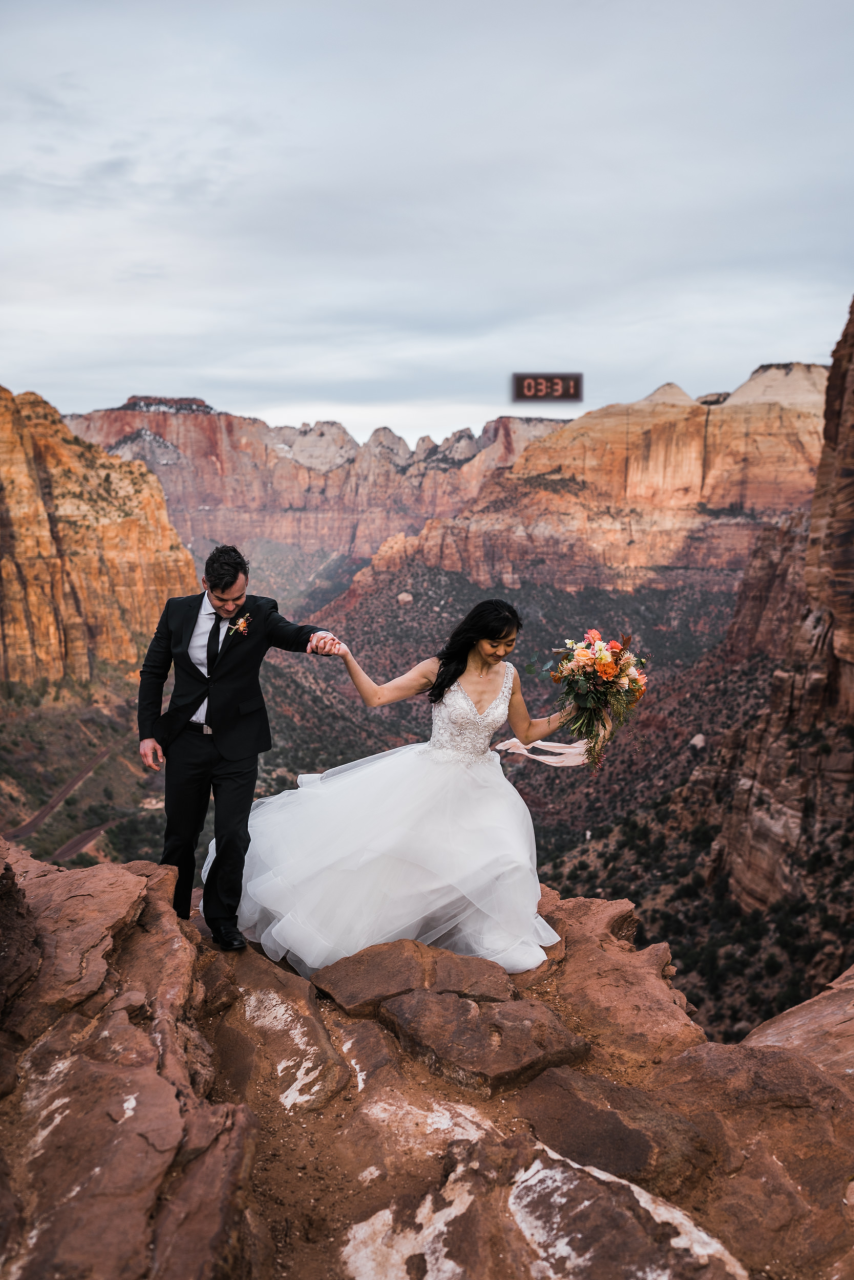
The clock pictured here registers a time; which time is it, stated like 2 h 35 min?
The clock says 3 h 31 min
